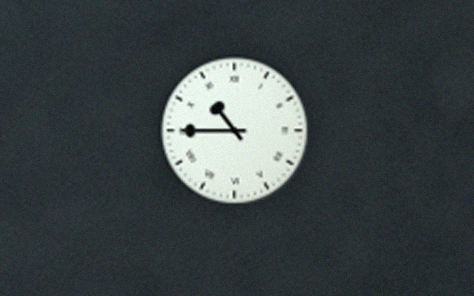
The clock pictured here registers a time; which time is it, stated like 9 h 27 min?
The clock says 10 h 45 min
